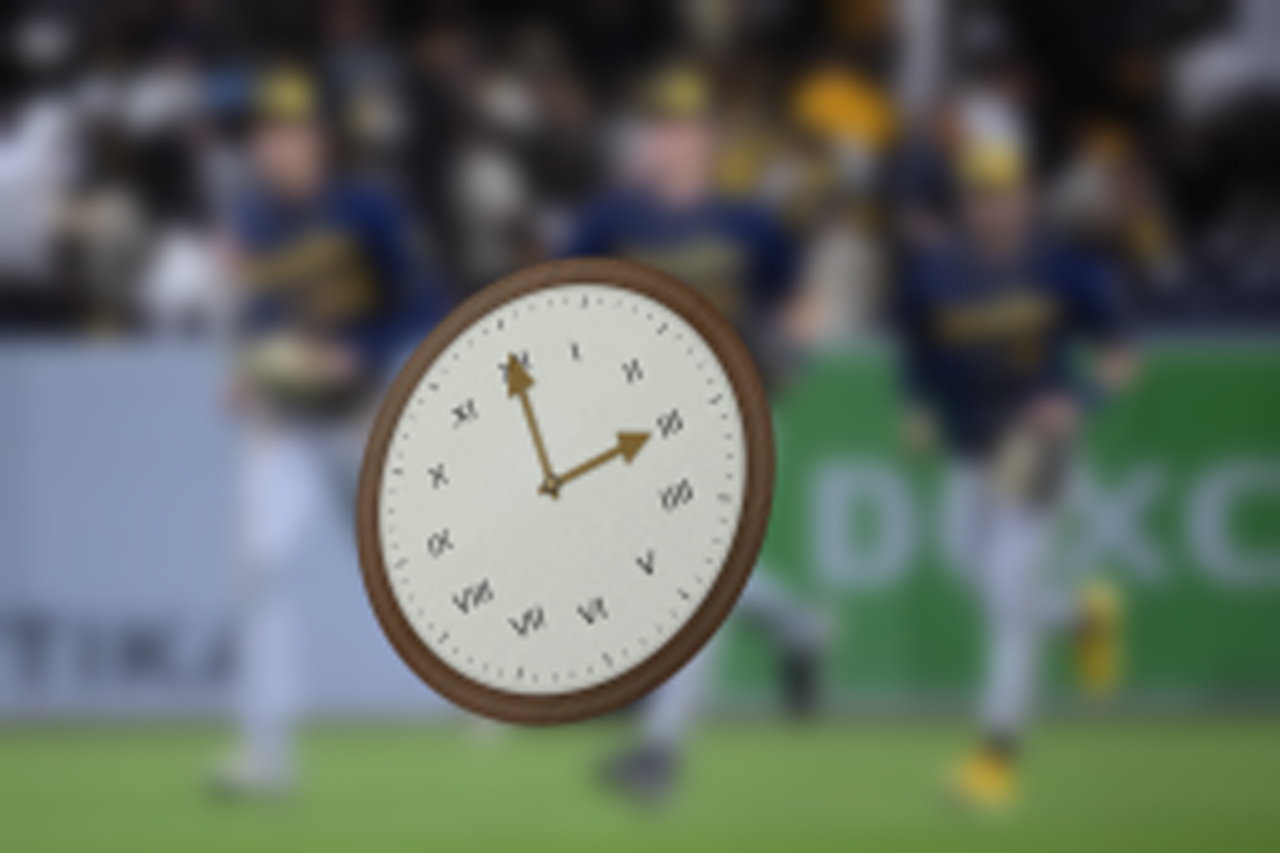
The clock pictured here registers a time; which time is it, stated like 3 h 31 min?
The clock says 3 h 00 min
